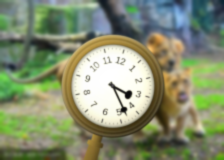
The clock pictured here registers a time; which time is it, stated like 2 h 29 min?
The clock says 3 h 23 min
